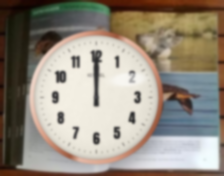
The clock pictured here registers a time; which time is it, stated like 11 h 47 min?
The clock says 12 h 00 min
